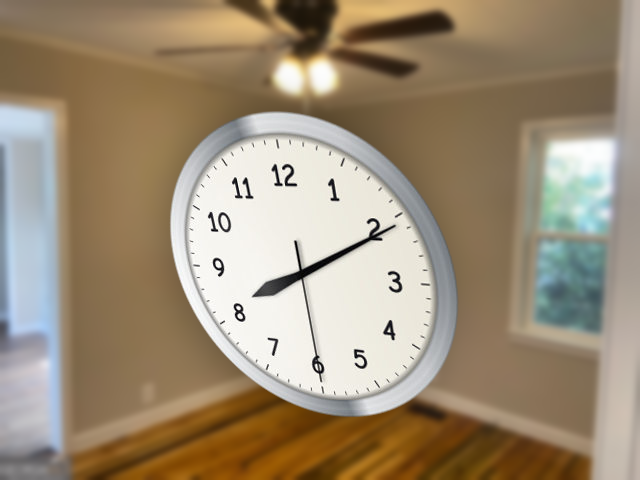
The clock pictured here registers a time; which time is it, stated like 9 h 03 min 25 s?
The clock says 8 h 10 min 30 s
